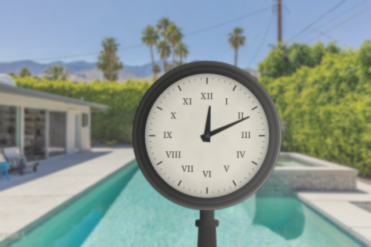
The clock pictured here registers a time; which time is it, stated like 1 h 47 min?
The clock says 12 h 11 min
